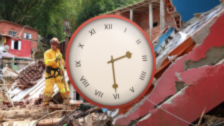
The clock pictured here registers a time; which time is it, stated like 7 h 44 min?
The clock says 2 h 30 min
